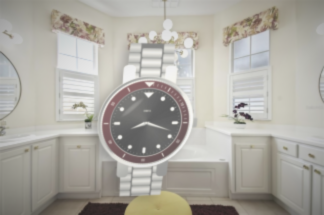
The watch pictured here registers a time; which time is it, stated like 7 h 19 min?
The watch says 8 h 18 min
